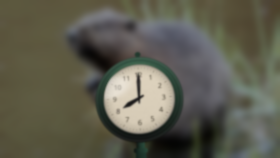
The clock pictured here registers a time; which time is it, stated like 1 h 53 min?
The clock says 8 h 00 min
